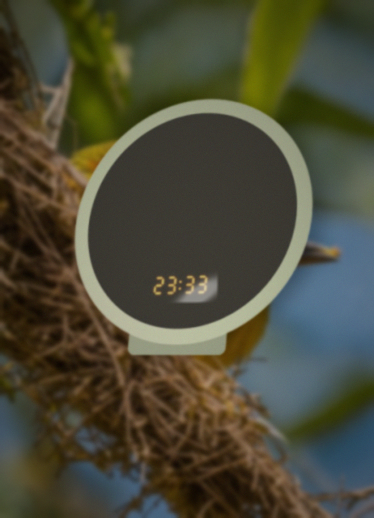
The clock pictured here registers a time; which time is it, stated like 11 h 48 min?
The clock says 23 h 33 min
